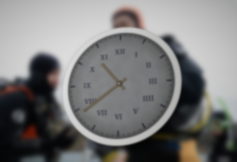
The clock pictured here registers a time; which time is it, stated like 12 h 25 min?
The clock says 10 h 39 min
